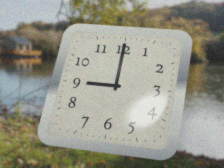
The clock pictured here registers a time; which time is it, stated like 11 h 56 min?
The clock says 9 h 00 min
